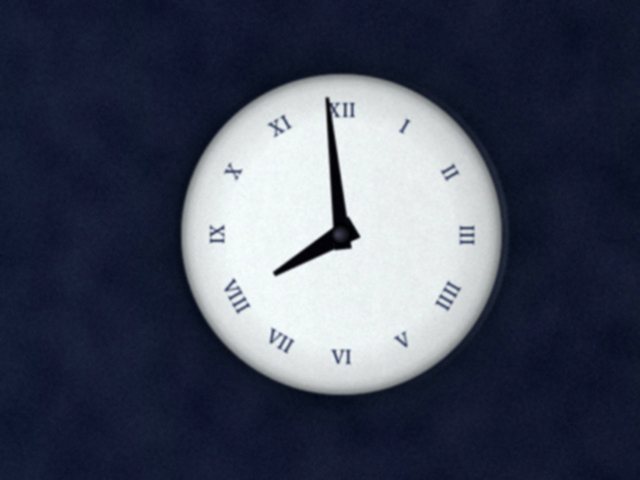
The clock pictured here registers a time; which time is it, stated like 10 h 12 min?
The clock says 7 h 59 min
